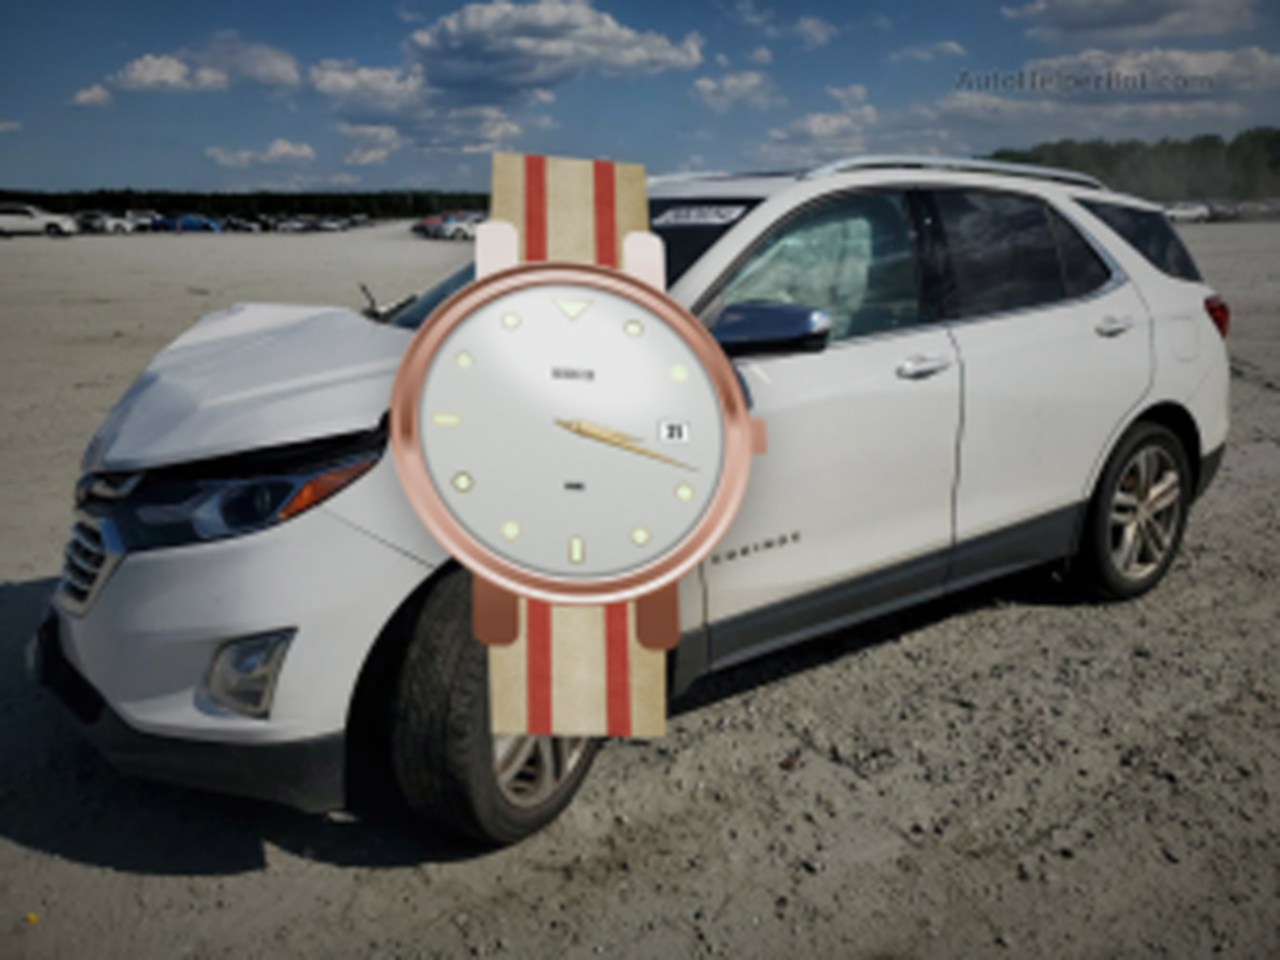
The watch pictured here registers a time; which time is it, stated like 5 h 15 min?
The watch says 3 h 18 min
